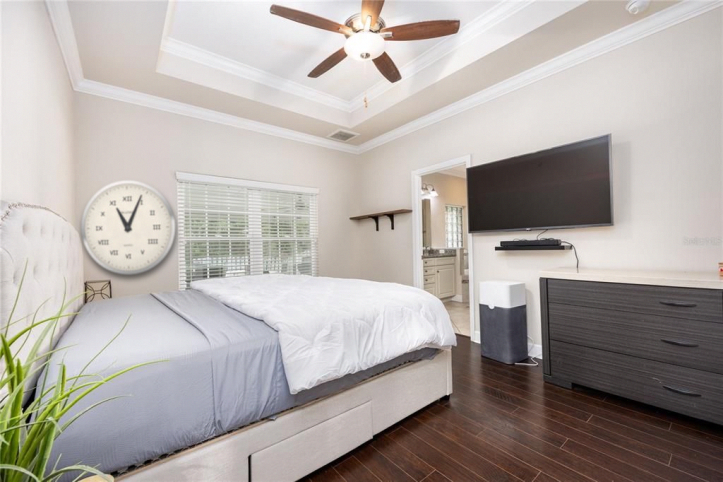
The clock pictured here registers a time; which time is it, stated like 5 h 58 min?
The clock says 11 h 04 min
